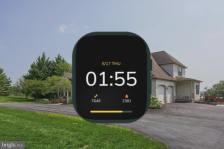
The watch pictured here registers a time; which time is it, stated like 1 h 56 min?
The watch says 1 h 55 min
